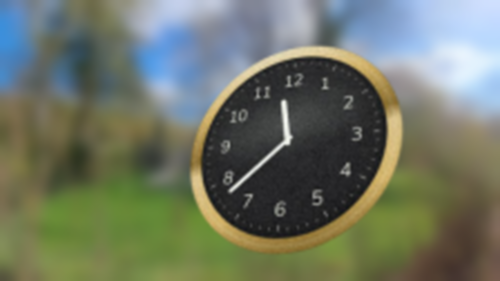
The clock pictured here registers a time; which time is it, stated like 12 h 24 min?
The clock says 11 h 38 min
